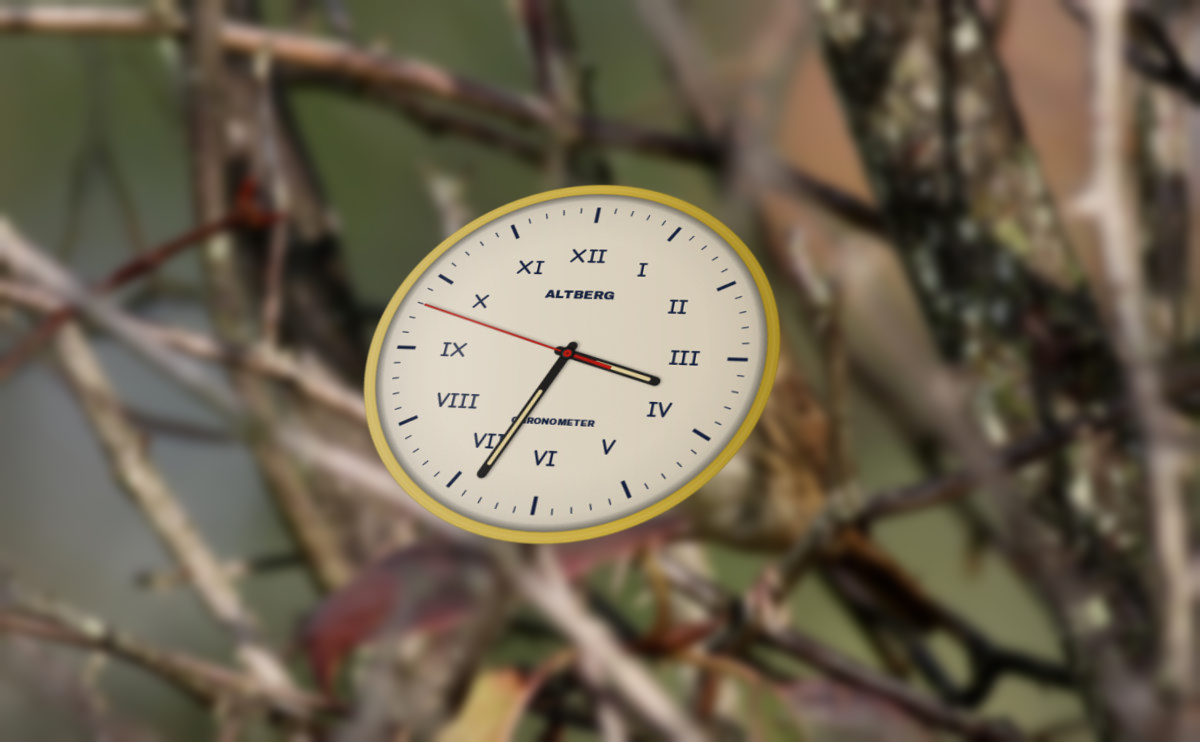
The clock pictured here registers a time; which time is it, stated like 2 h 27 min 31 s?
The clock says 3 h 33 min 48 s
